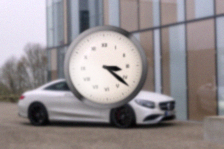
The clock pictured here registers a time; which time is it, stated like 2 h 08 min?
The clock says 3 h 22 min
